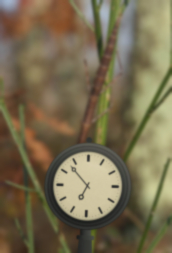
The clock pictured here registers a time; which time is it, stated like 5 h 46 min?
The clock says 6 h 53 min
